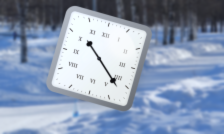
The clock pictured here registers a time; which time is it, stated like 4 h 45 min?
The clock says 10 h 22 min
